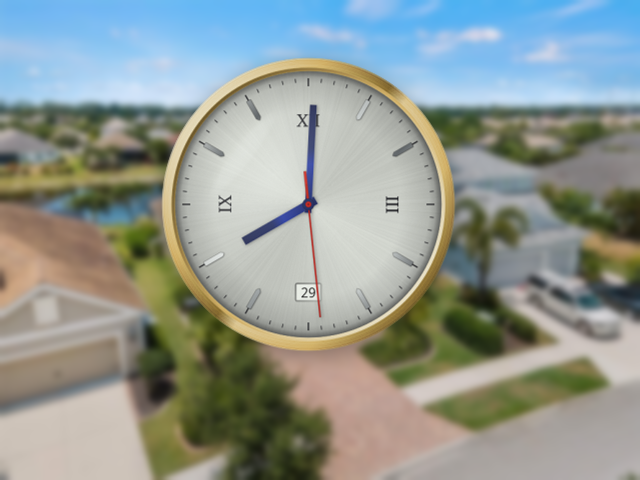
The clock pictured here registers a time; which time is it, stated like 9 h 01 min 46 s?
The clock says 8 h 00 min 29 s
